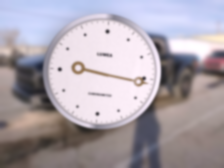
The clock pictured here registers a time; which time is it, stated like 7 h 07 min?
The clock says 9 h 16 min
